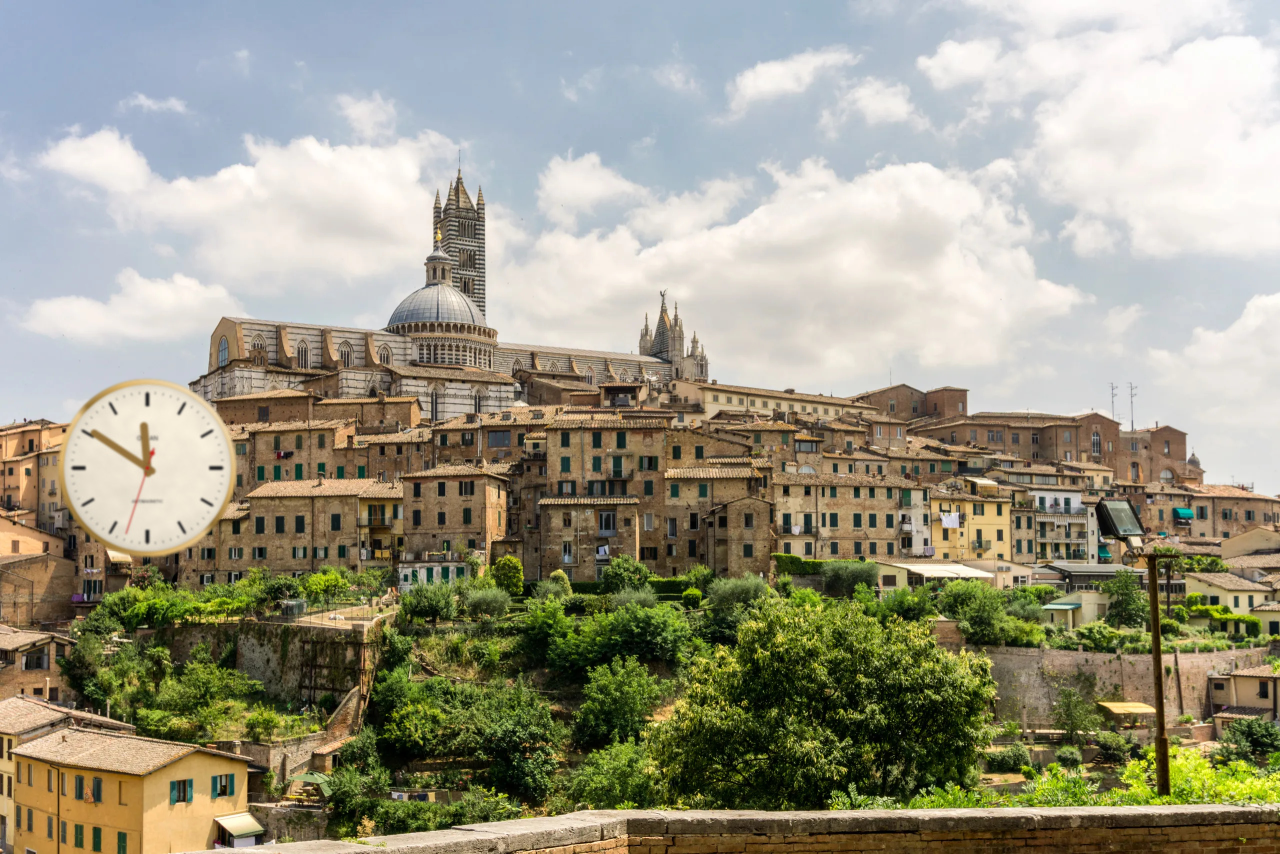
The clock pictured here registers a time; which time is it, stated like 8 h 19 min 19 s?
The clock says 11 h 50 min 33 s
